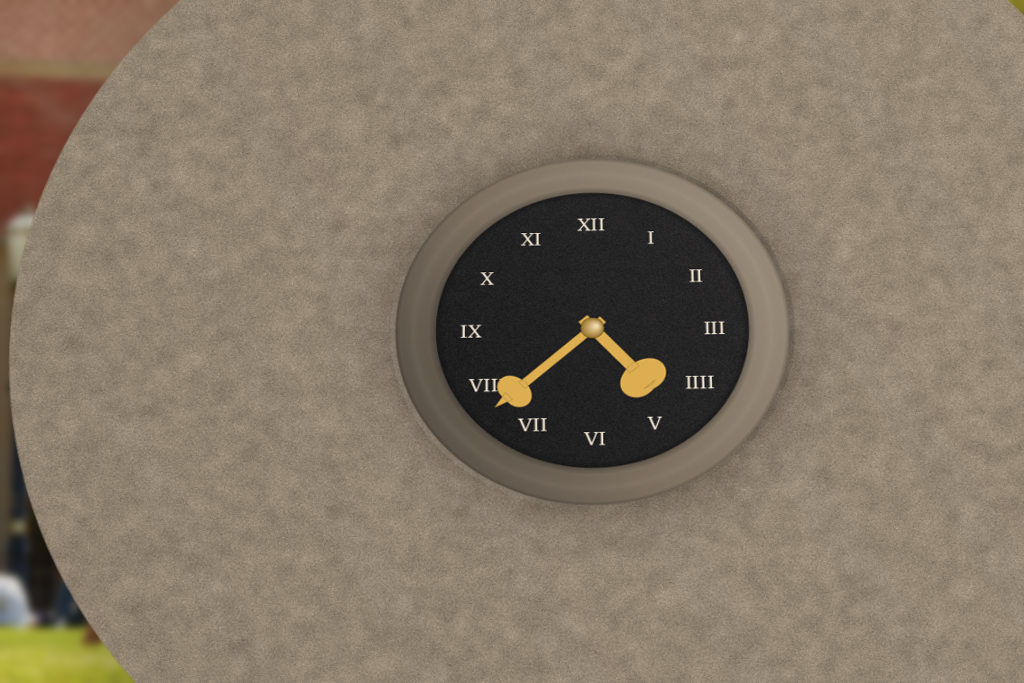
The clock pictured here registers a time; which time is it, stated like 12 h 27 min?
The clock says 4 h 38 min
